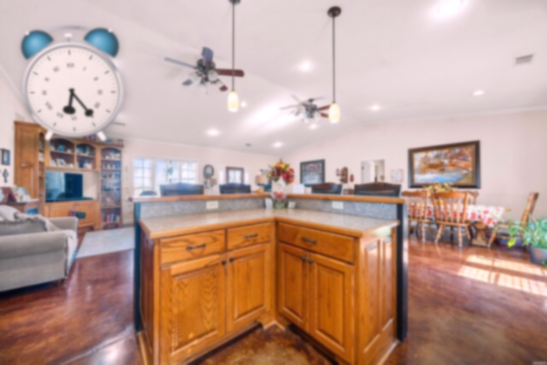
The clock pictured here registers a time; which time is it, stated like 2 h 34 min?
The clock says 6 h 24 min
